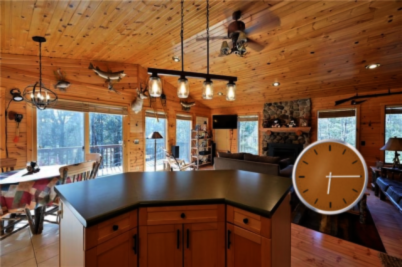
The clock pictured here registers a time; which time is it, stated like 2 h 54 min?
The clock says 6 h 15 min
